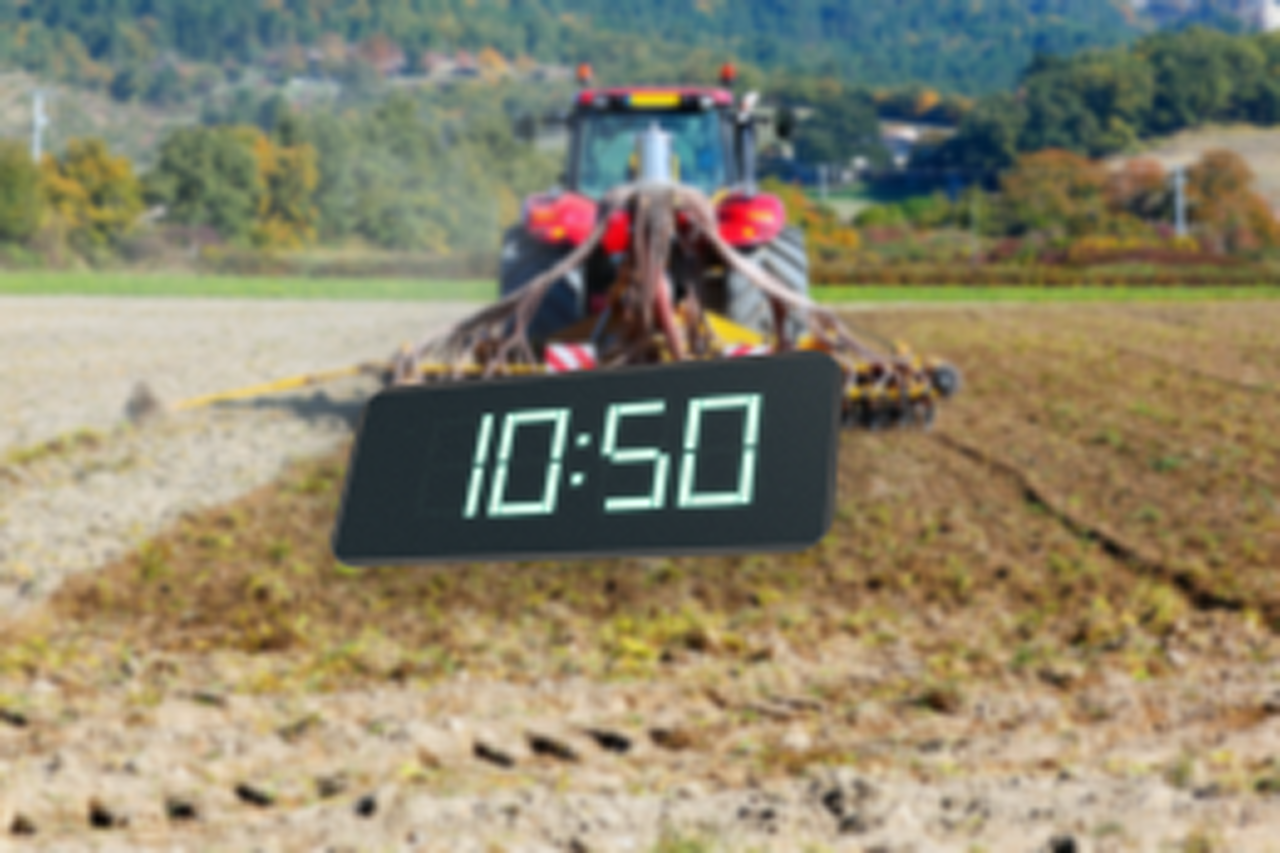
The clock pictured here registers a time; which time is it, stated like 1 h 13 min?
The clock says 10 h 50 min
